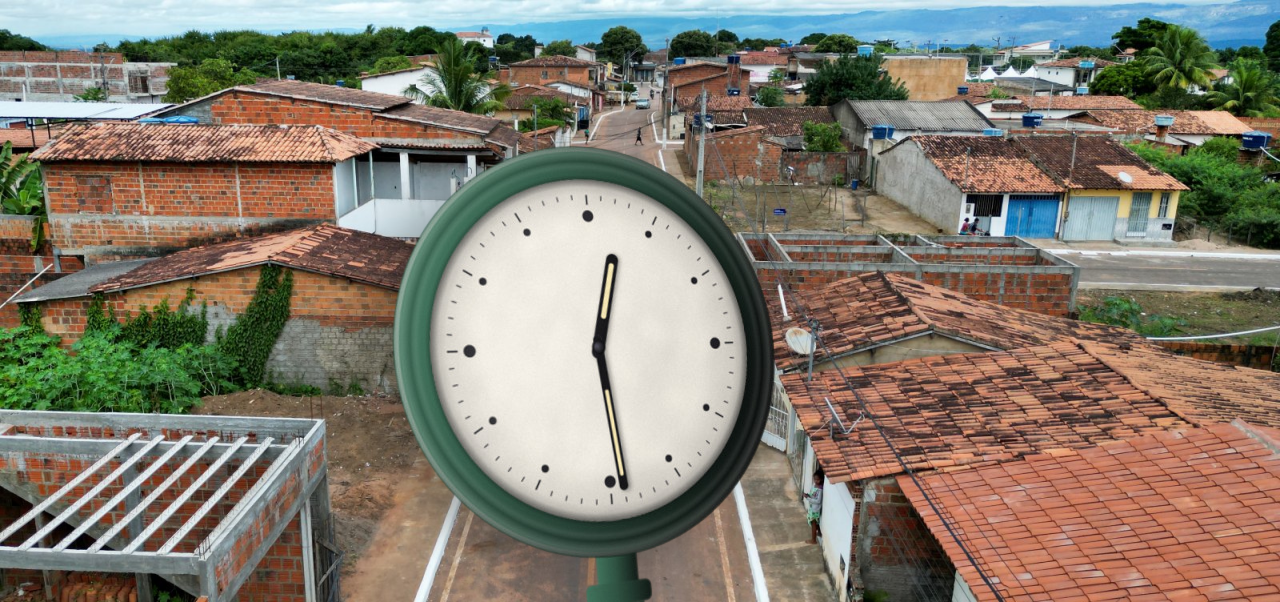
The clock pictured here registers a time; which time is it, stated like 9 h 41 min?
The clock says 12 h 29 min
